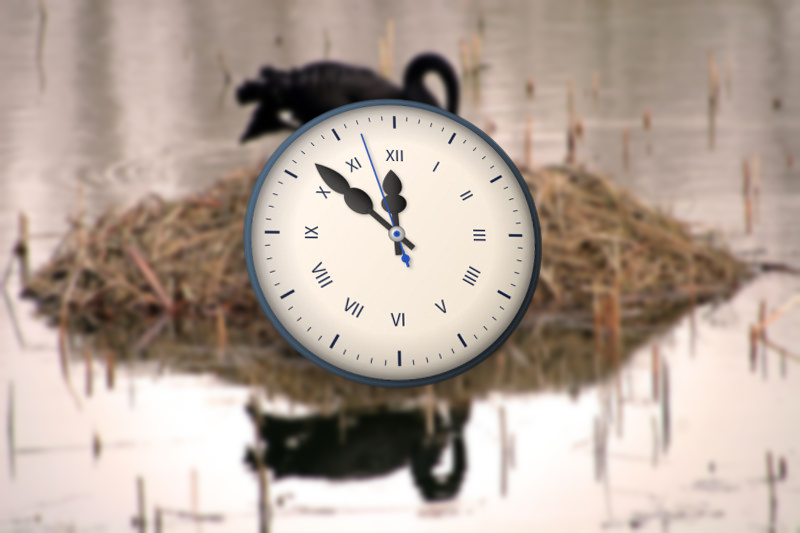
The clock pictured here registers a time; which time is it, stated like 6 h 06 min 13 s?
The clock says 11 h 51 min 57 s
